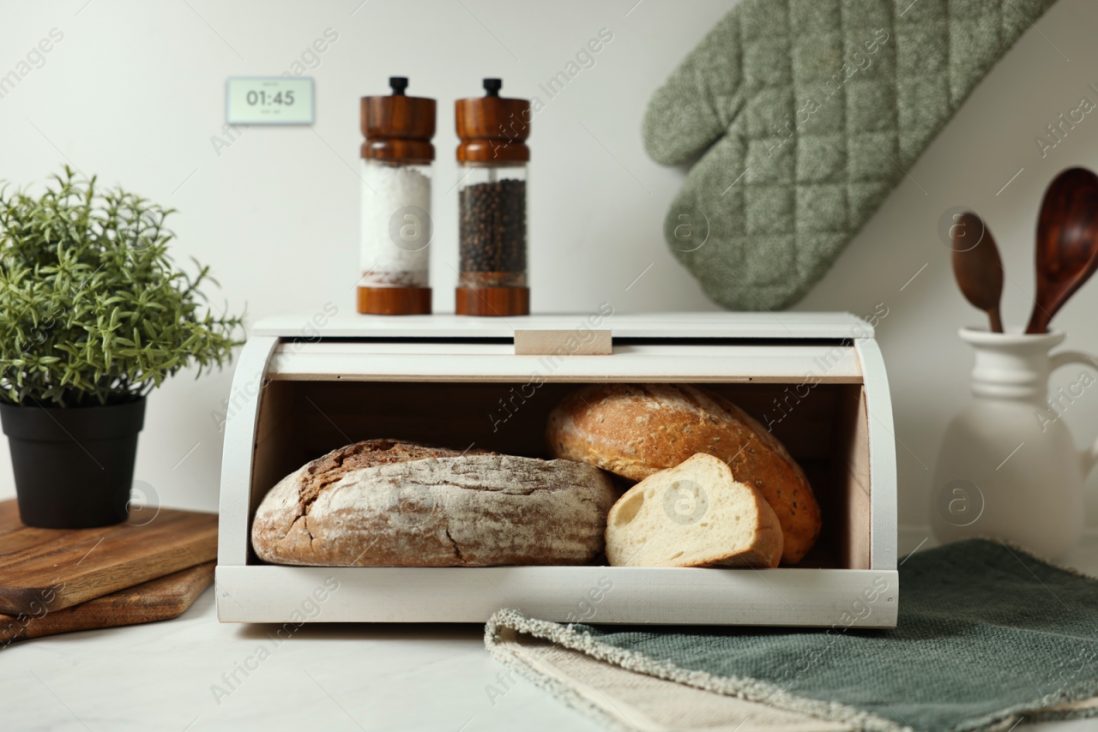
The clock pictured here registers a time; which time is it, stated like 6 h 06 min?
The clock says 1 h 45 min
